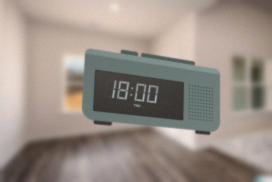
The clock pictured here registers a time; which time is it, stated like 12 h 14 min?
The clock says 18 h 00 min
